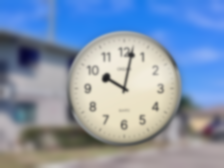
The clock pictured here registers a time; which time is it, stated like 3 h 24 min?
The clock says 10 h 02 min
